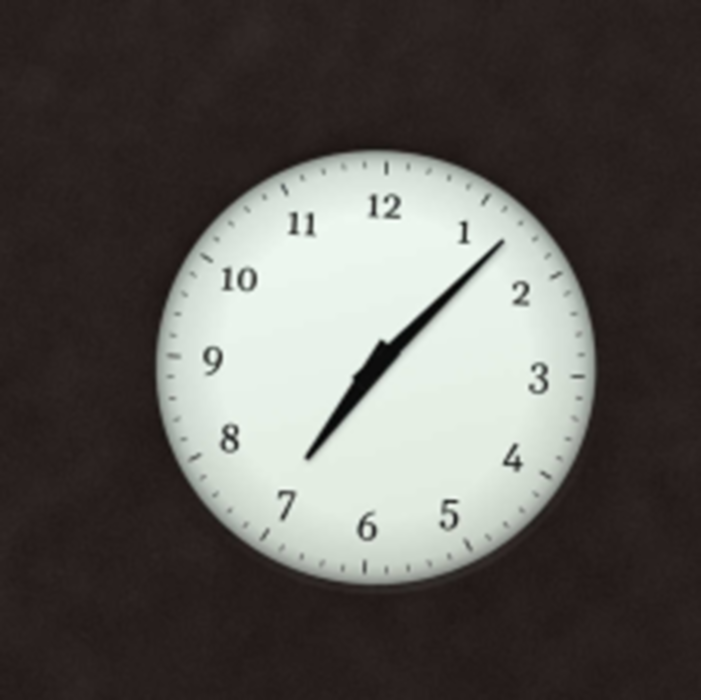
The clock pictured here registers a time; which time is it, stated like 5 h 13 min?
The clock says 7 h 07 min
